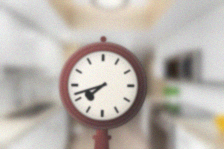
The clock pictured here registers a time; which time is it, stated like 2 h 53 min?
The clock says 7 h 42 min
